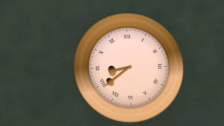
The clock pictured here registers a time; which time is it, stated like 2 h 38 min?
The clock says 8 h 39 min
